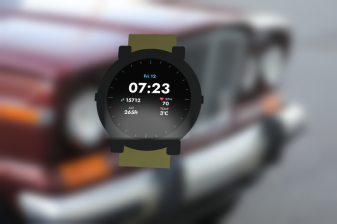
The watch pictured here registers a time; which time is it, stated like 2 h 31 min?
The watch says 7 h 23 min
